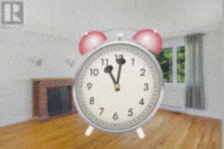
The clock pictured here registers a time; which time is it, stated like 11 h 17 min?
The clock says 11 h 01 min
